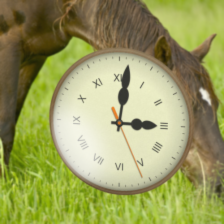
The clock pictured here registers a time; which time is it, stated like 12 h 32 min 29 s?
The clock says 3 h 01 min 26 s
